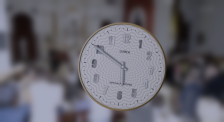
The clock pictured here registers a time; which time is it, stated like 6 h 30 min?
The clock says 5 h 50 min
